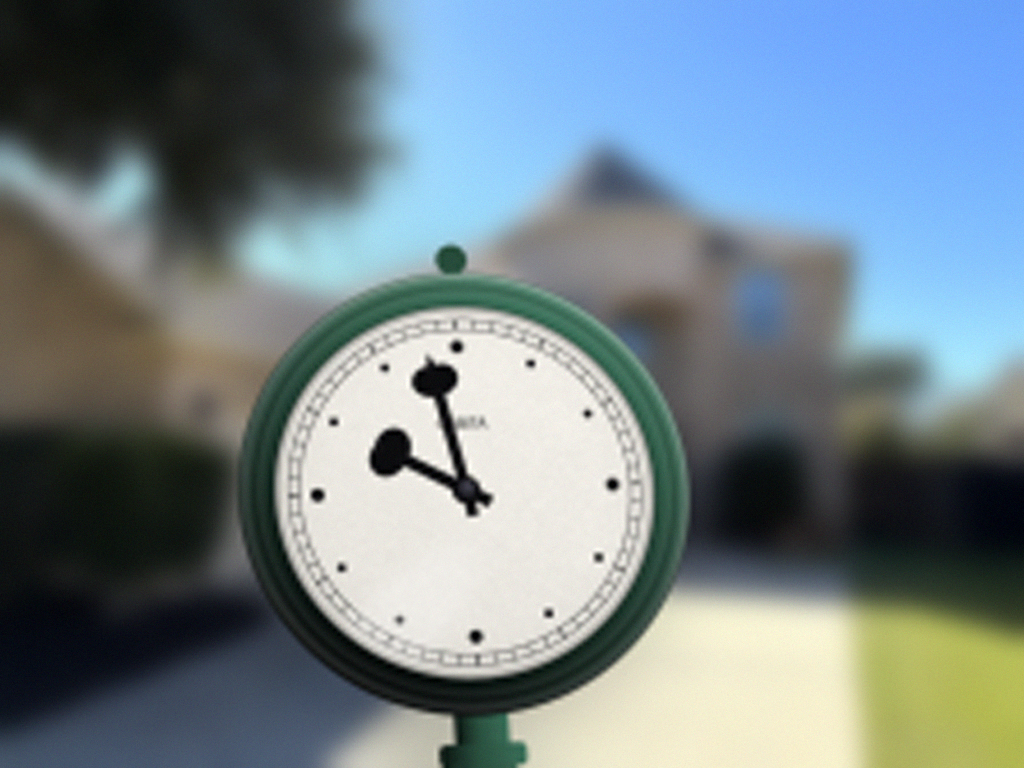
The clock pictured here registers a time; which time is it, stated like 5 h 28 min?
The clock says 9 h 58 min
